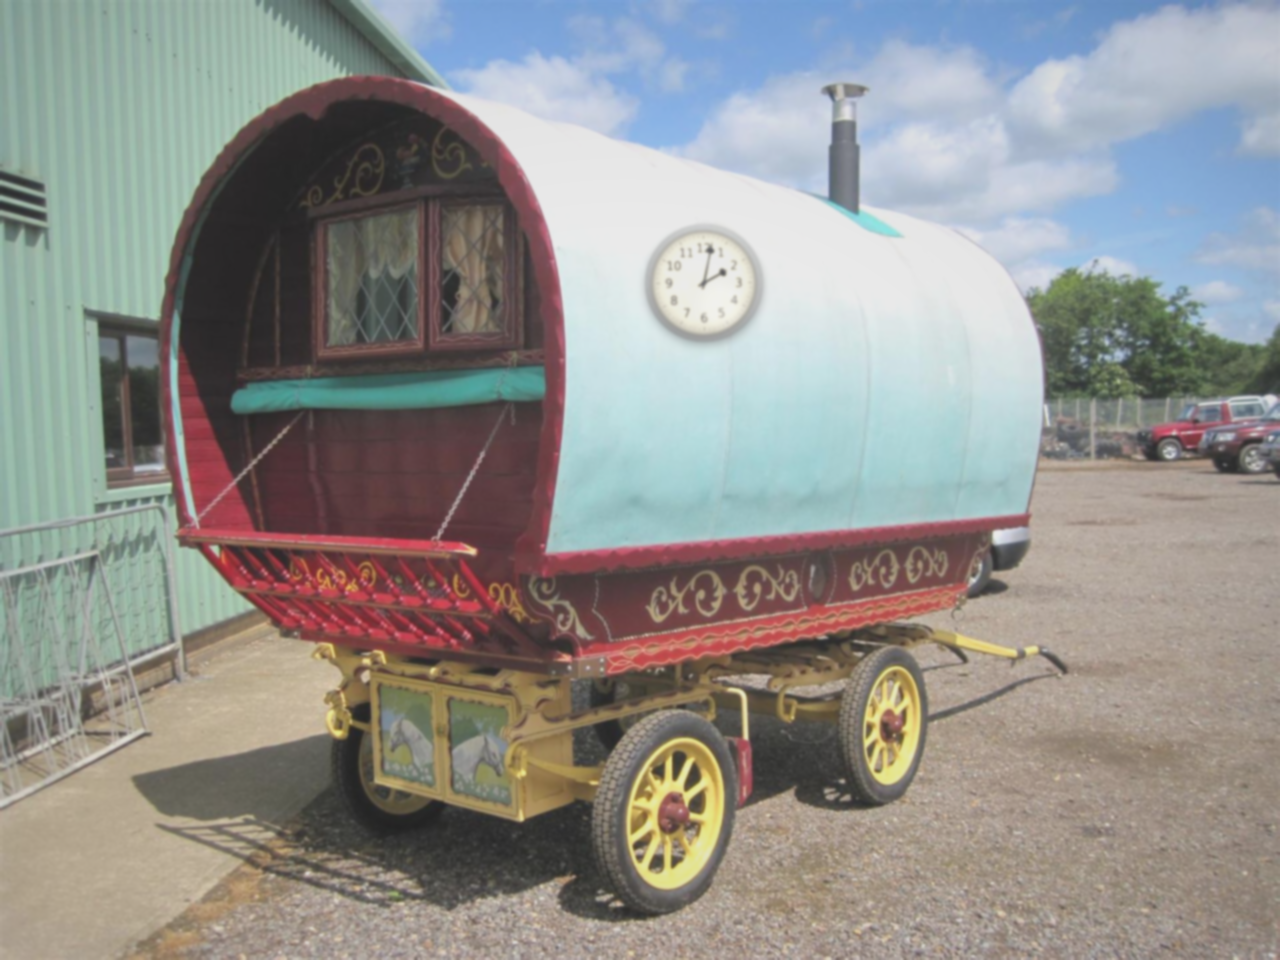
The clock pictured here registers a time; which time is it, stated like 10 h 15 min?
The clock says 2 h 02 min
